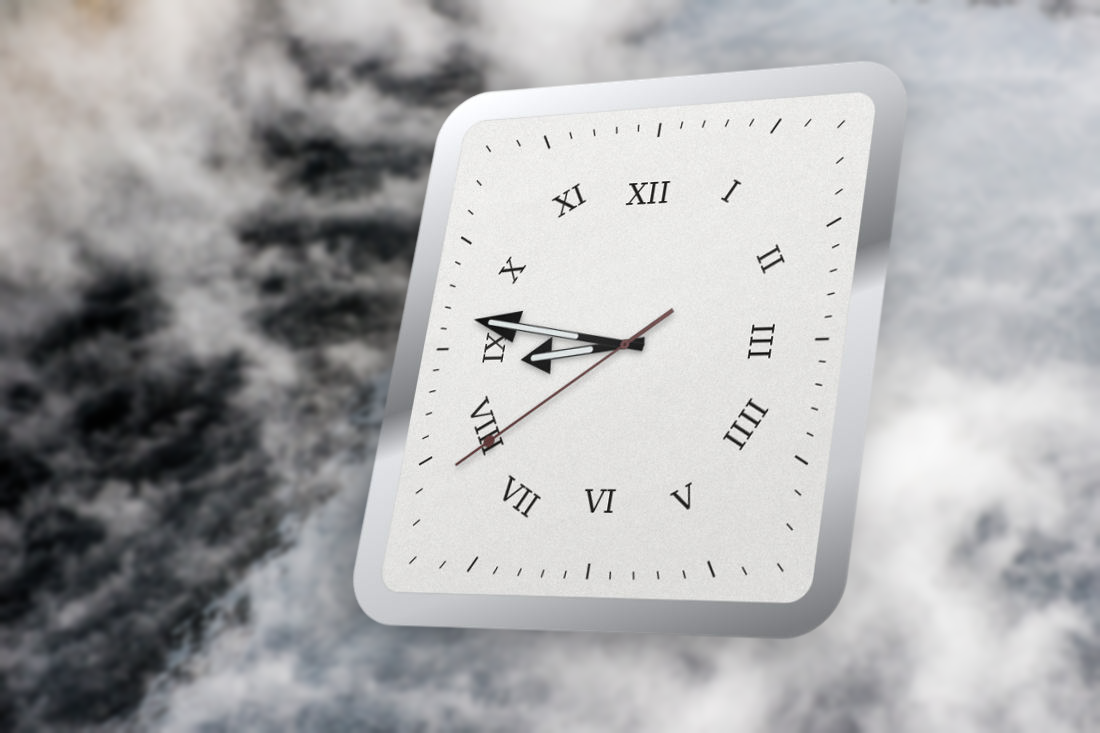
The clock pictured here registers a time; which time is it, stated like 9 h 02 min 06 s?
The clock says 8 h 46 min 39 s
